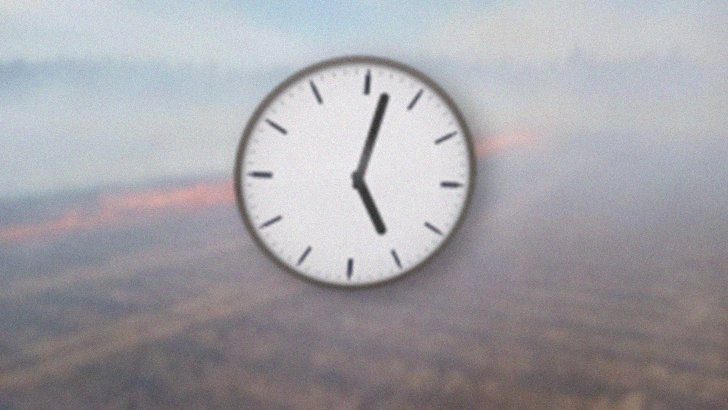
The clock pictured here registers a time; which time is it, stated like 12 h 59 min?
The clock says 5 h 02 min
